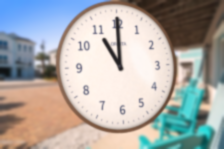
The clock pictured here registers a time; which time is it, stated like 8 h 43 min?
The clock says 11 h 00 min
